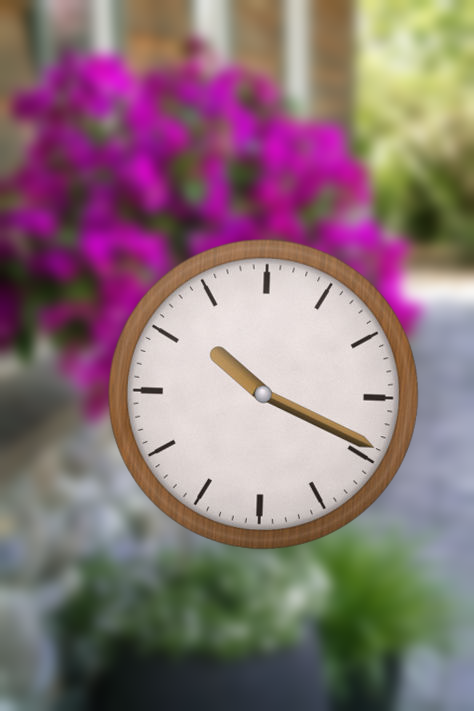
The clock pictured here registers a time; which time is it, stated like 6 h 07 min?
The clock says 10 h 19 min
